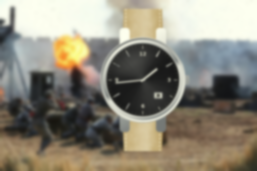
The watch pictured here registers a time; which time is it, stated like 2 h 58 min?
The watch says 1 h 44 min
